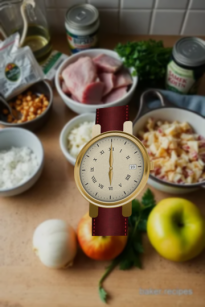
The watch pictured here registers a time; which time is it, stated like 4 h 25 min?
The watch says 6 h 00 min
